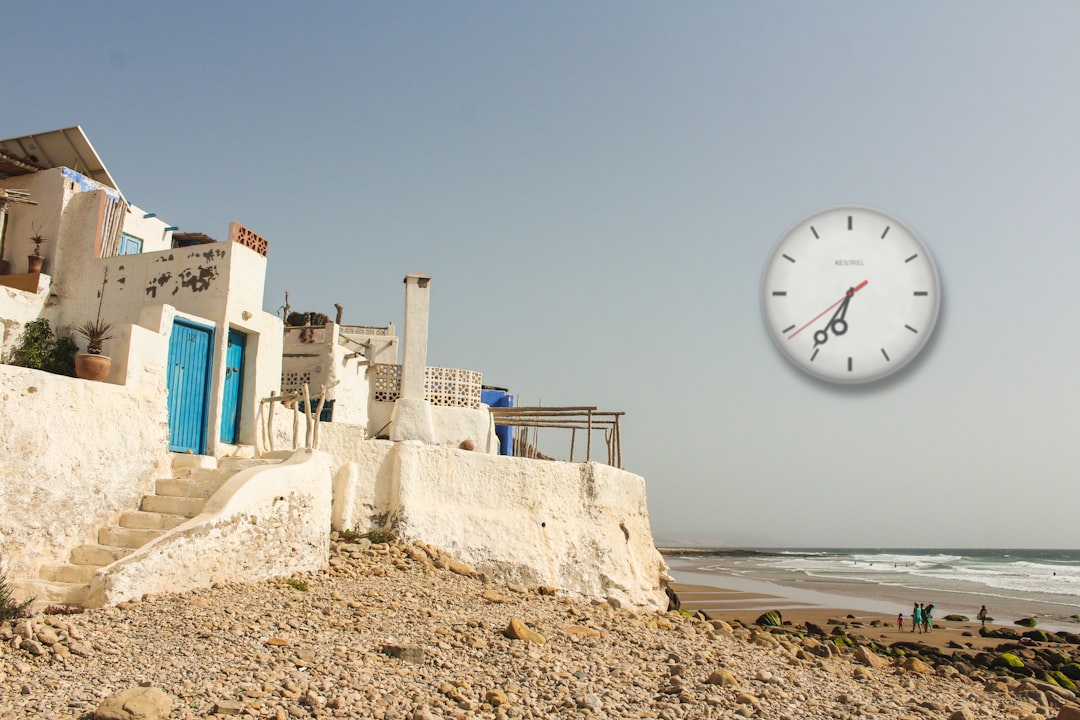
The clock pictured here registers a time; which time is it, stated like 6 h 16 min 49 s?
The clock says 6 h 35 min 39 s
